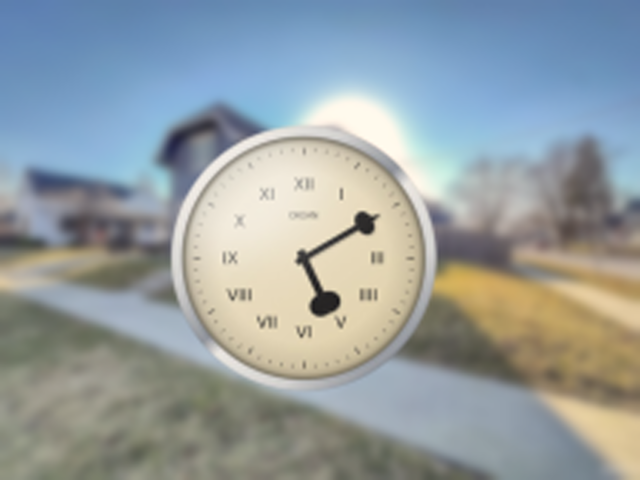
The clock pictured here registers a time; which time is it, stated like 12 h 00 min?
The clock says 5 h 10 min
